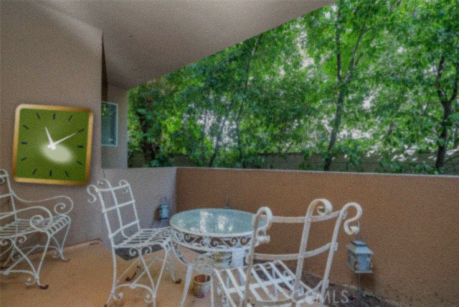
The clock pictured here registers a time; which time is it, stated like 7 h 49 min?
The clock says 11 h 10 min
